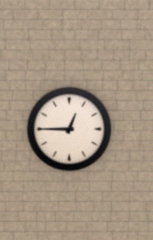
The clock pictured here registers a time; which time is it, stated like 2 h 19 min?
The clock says 12 h 45 min
